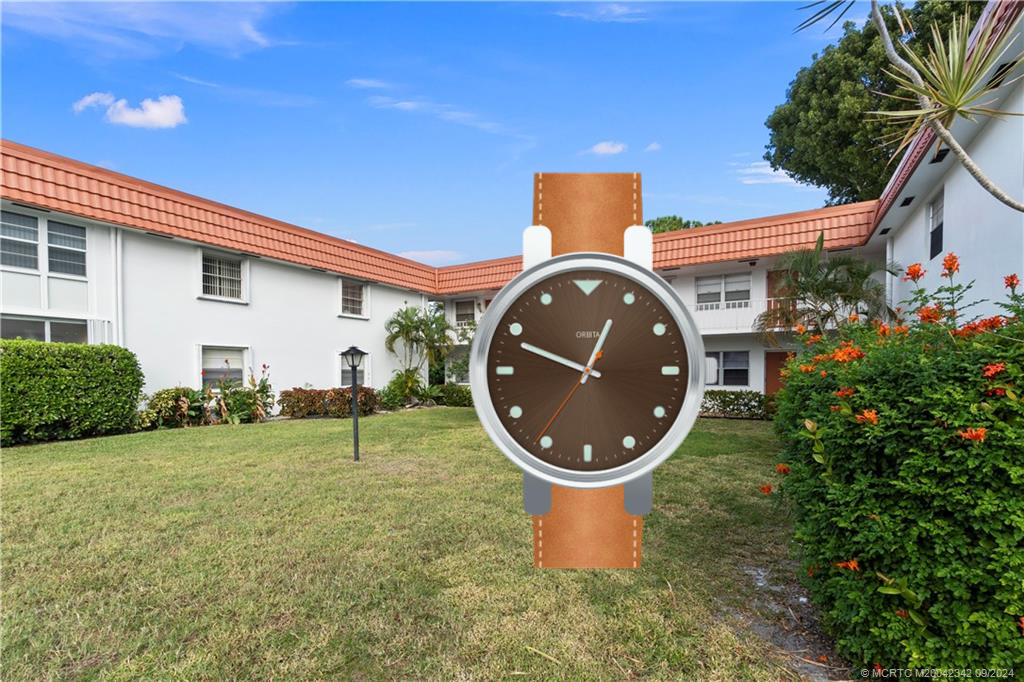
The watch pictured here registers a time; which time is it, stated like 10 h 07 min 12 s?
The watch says 12 h 48 min 36 s
